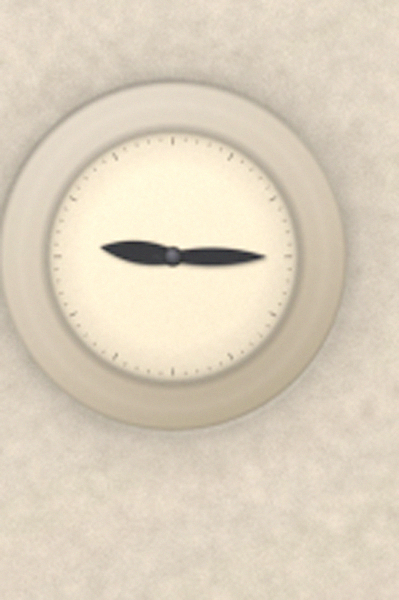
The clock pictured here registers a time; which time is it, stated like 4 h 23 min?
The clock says 9 h 15 min
